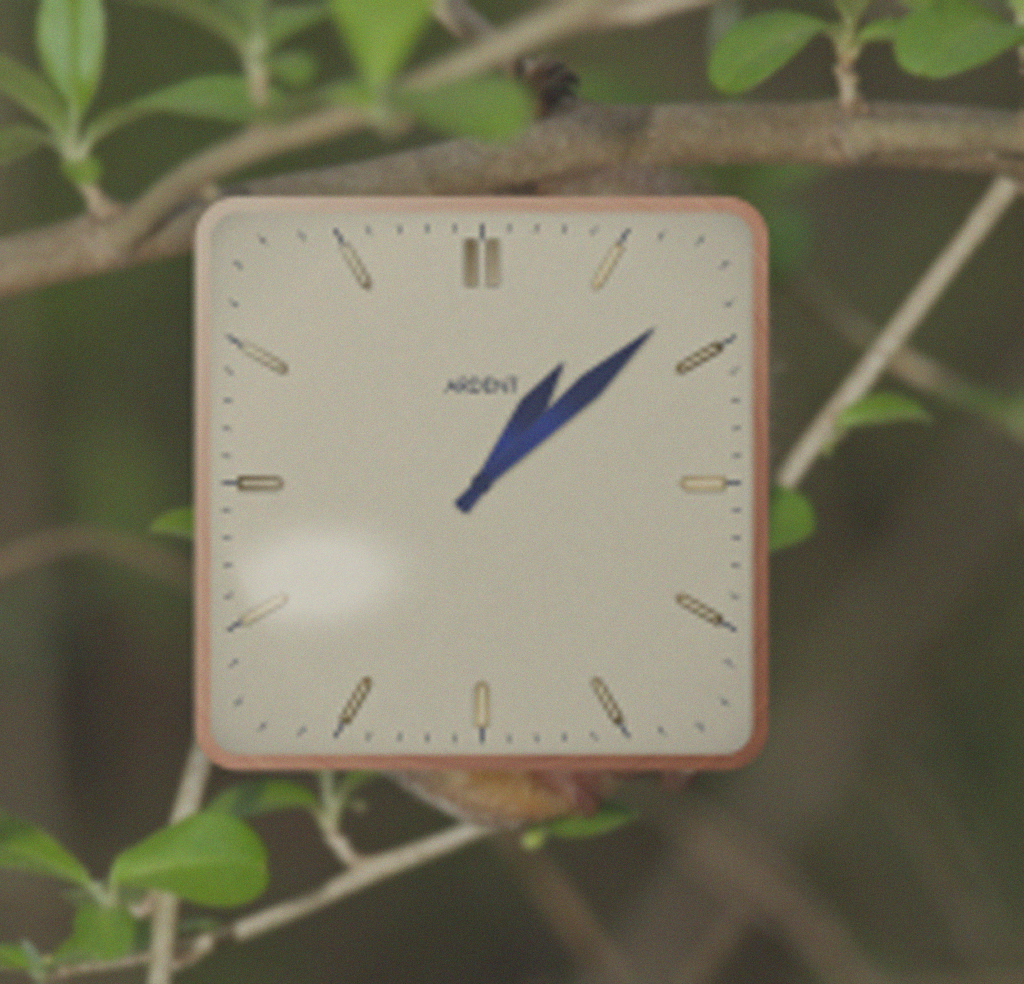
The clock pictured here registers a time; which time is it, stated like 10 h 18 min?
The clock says 1 h 08 min
